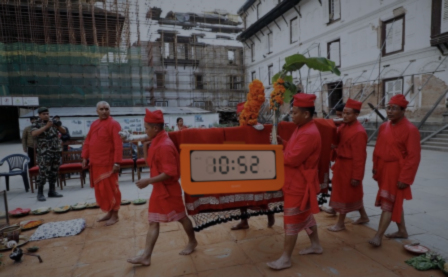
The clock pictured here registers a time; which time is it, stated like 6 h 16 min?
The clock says 10 h 52 min
